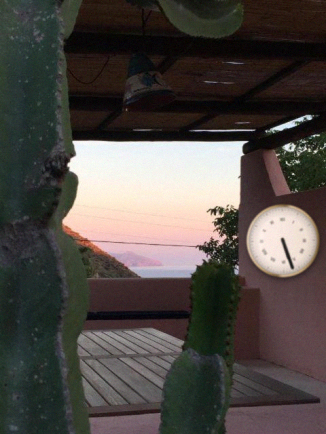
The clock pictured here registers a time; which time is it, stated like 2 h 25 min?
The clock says 5 h 27 min
